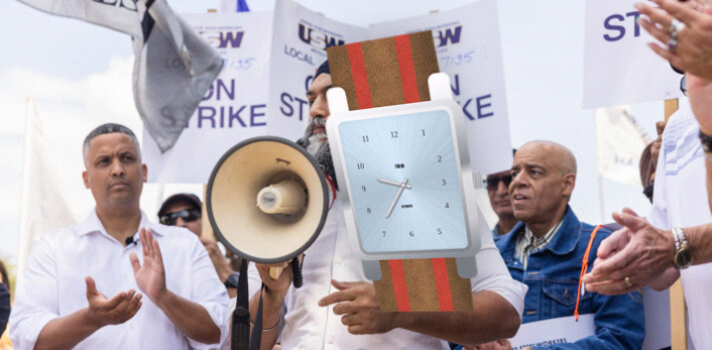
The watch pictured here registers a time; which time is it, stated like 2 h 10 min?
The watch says 9 h 36 min
